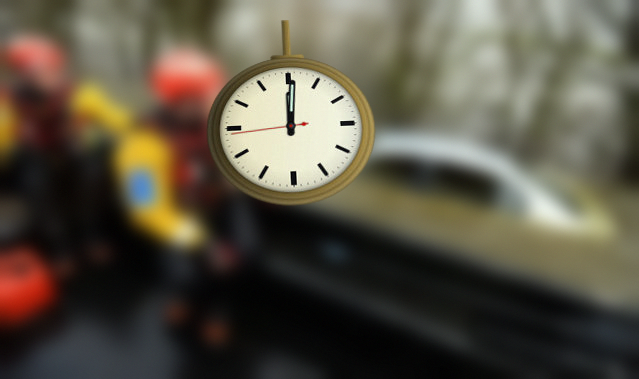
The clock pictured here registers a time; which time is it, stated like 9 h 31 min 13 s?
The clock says 12 h 00 min 44 s
